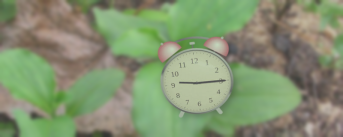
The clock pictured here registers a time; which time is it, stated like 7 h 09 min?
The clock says 9 h 15 min
